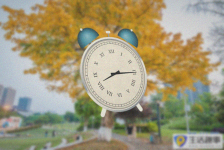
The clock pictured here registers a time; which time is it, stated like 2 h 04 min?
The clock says 8 h 15 min
